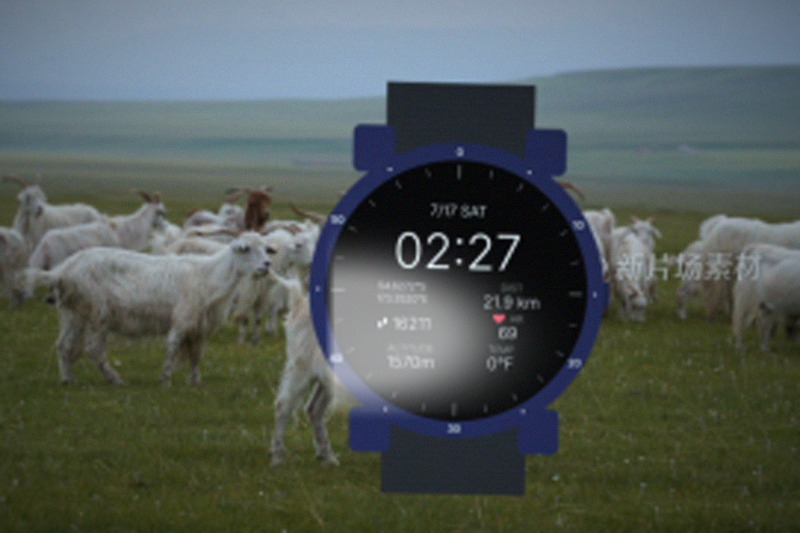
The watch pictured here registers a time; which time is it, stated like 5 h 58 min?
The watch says 2 h 27 min
